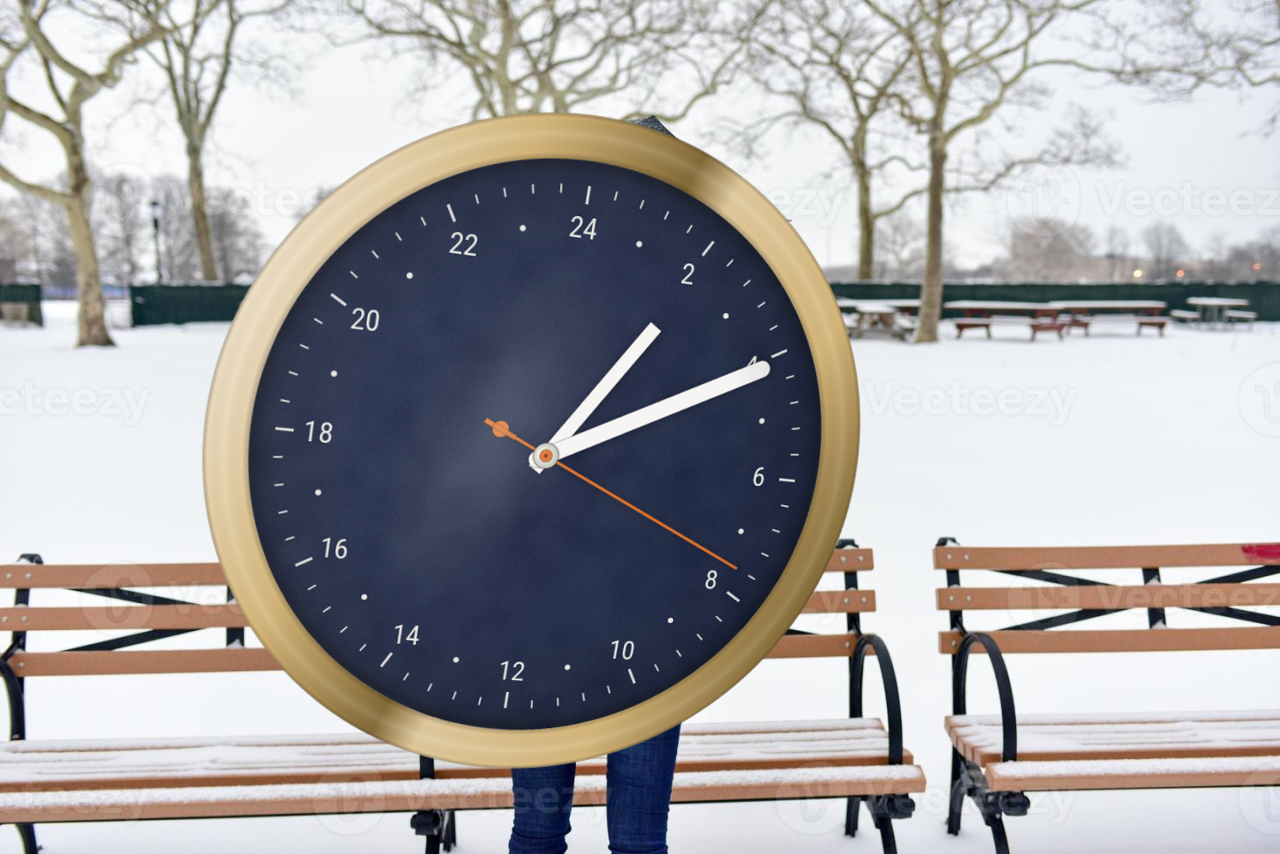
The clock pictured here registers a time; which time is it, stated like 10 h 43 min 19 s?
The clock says 2 h 10 min 19 s
